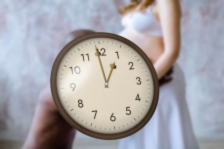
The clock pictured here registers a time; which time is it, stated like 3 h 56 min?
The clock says 12 h 59 min
